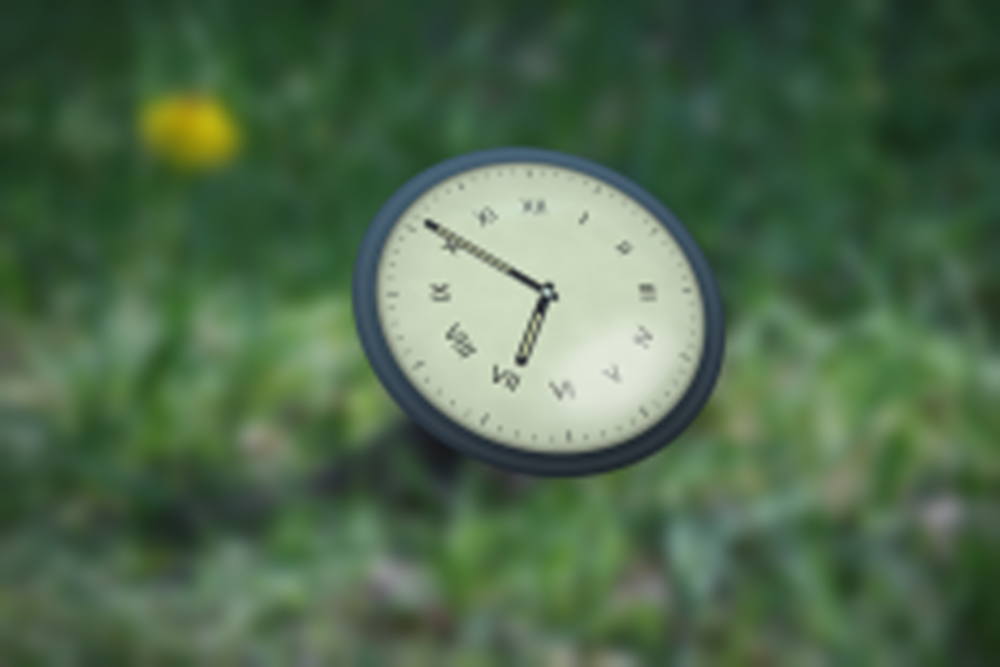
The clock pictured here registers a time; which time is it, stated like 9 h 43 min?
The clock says 6 h 51 min
